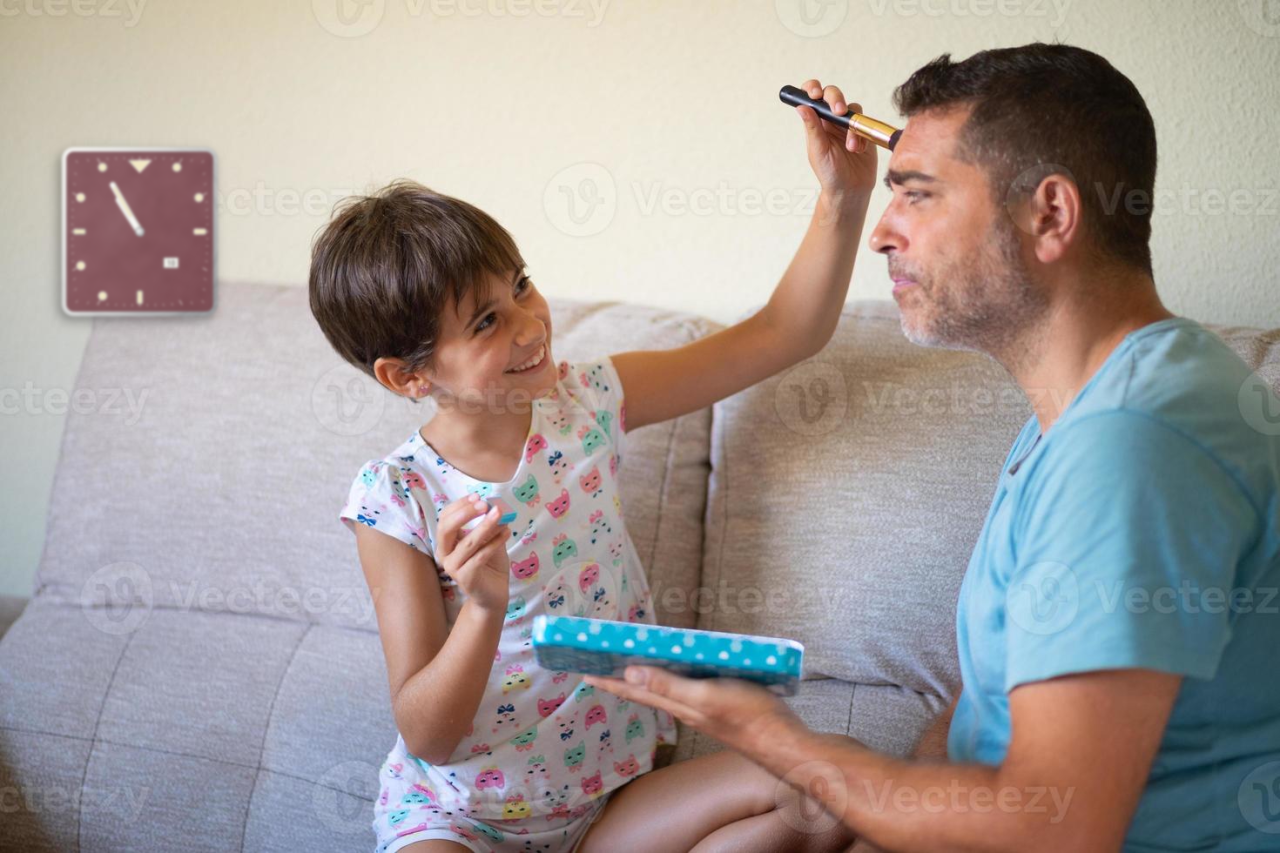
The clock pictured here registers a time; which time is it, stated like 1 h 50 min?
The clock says 10 h 55 min
